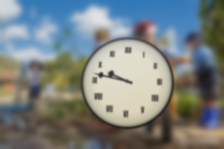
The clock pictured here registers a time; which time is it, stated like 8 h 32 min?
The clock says 9 h 47 min
